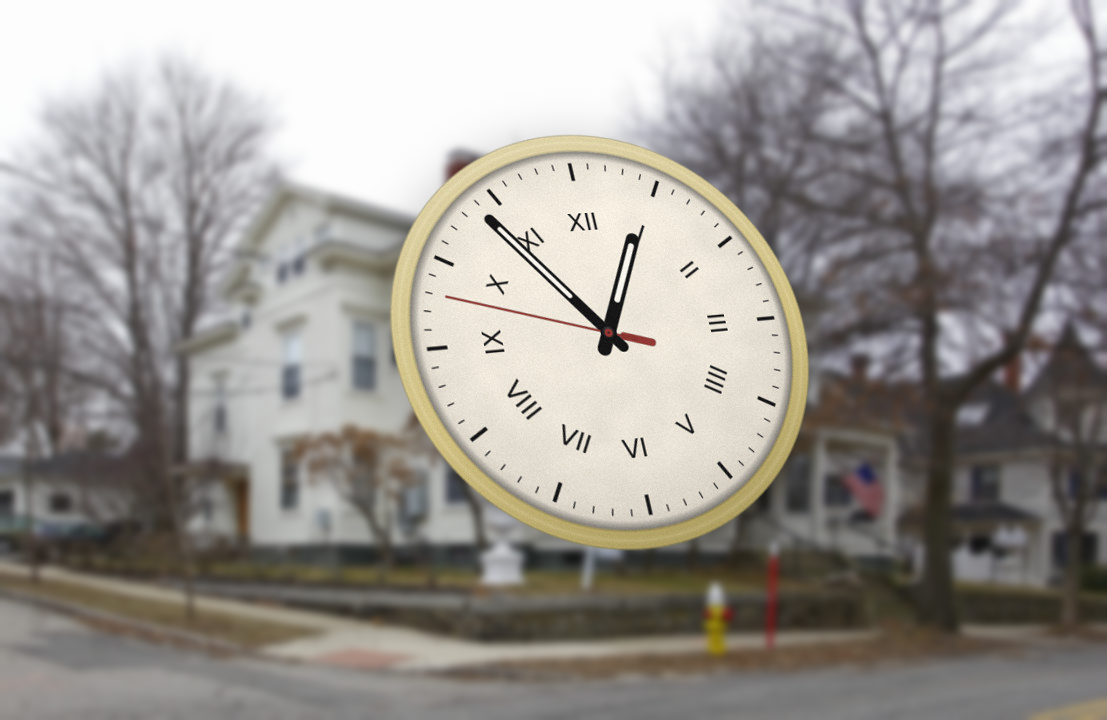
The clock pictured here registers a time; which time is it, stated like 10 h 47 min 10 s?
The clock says 12 h 53 min 48 s
